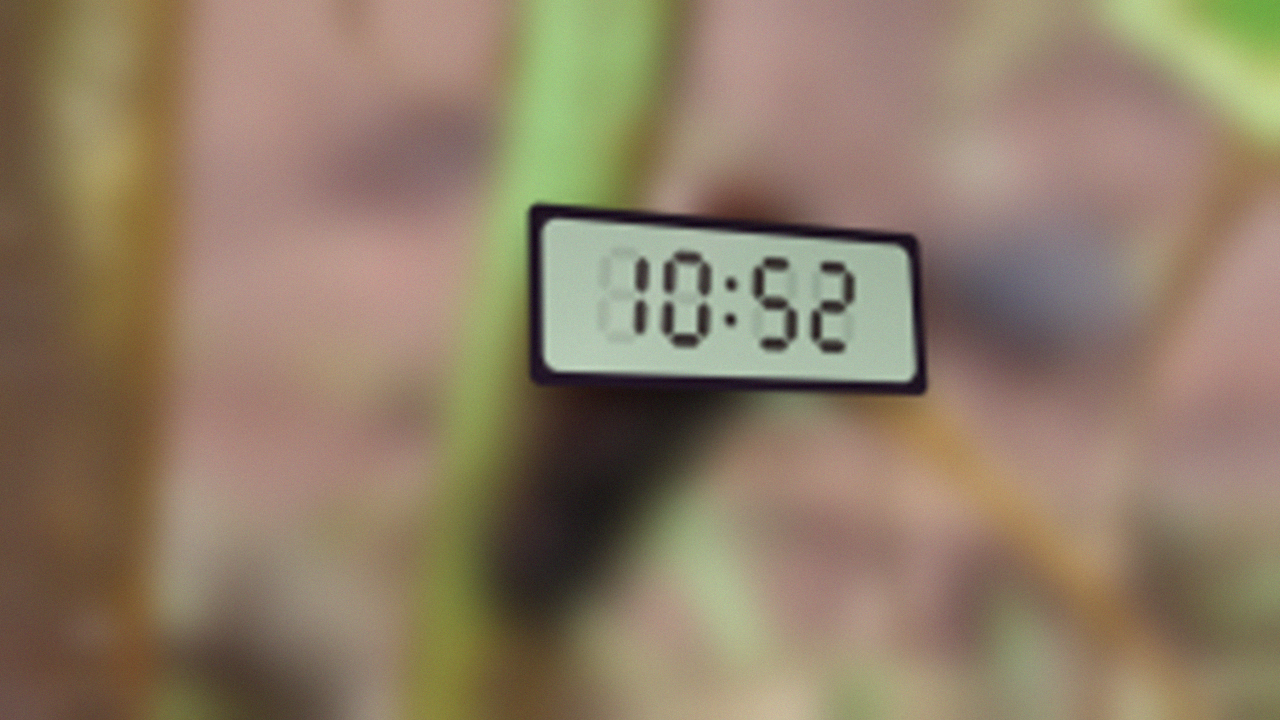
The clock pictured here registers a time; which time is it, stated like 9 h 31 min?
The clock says 10 h 52 min
